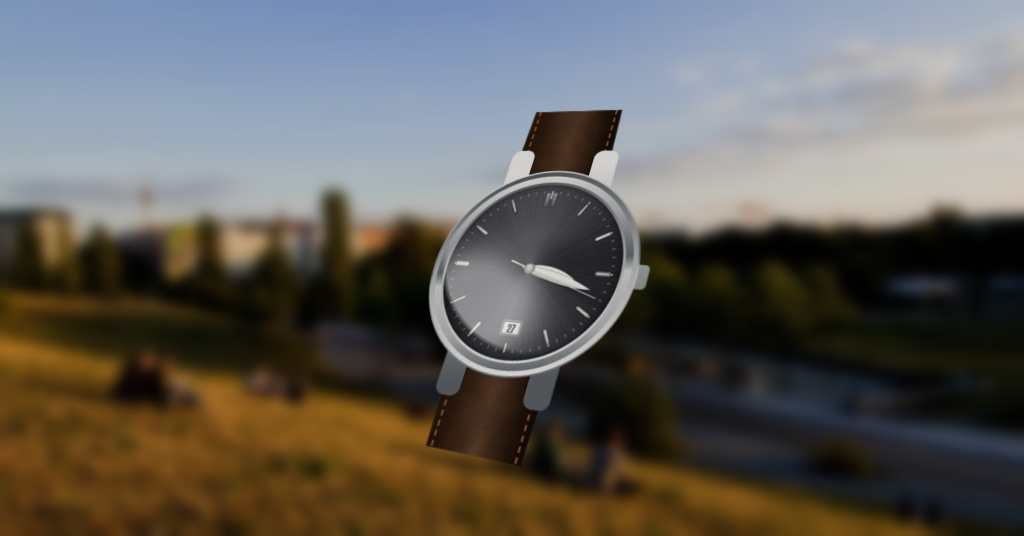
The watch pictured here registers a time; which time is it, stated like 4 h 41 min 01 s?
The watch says 3 h 17 min 18 s
